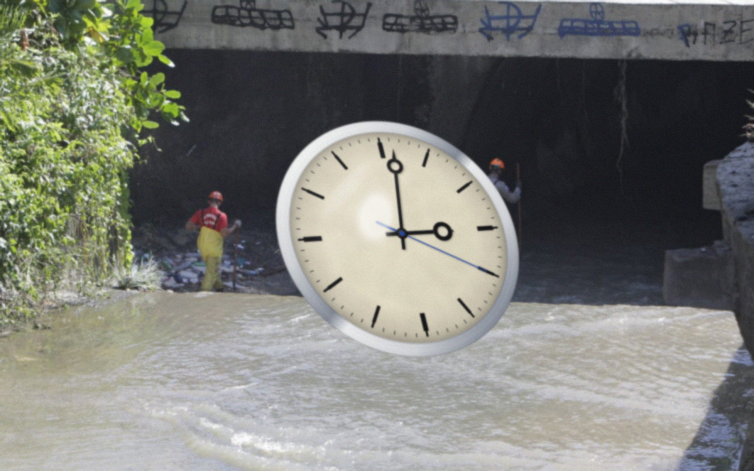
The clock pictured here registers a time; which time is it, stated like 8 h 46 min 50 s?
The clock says 3 h 01 min 20 s
